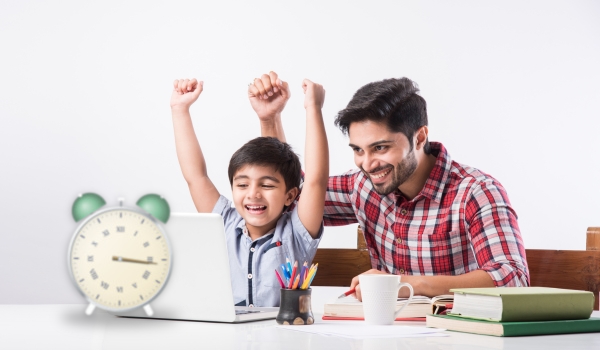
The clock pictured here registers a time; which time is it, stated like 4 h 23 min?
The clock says 3 h 16 min
